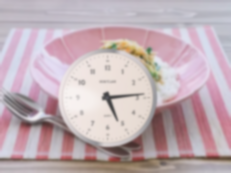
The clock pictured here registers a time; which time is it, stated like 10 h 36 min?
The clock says 5 h 14 min
